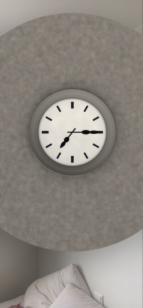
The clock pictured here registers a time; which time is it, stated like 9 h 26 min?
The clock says 7 h 15 min
